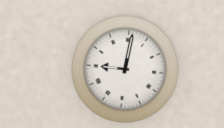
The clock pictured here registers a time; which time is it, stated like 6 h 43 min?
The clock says 9 h 01 min
